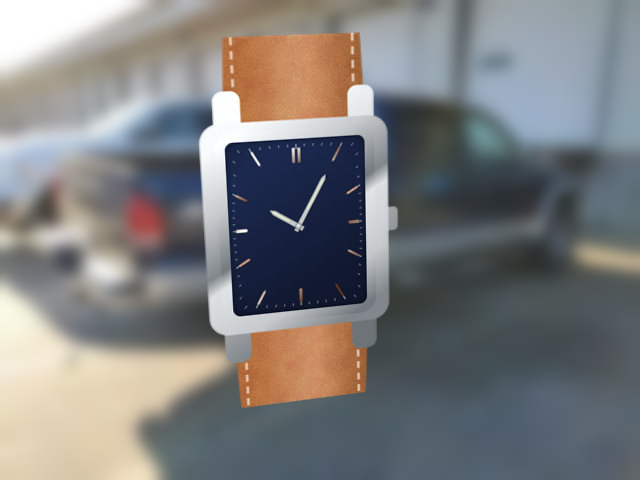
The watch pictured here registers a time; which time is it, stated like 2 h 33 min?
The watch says 10 h 05 min
